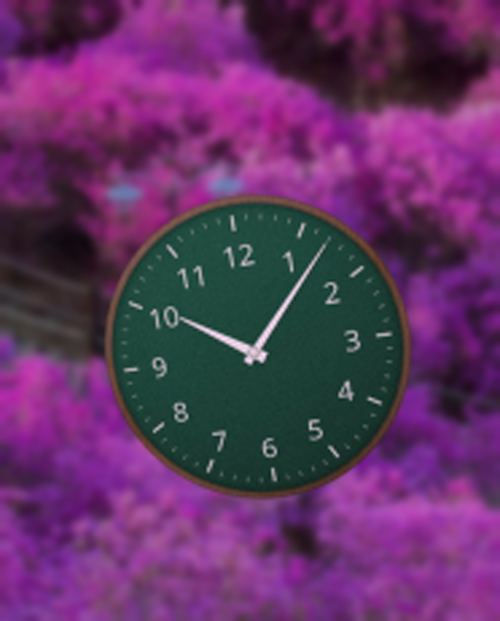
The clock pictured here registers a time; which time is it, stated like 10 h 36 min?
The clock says 10 h 07 min
